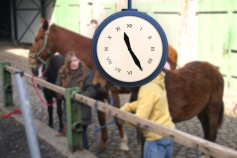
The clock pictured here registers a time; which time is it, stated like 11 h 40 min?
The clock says 11 h 25 min
